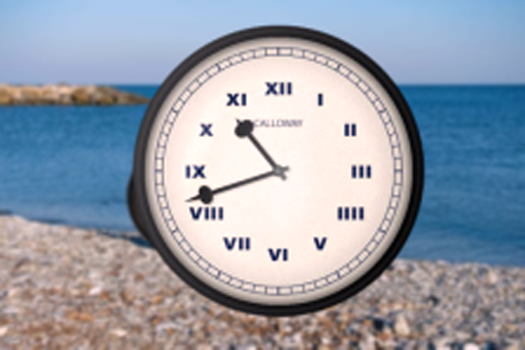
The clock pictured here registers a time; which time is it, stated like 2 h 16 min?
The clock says 10 h 42 min
